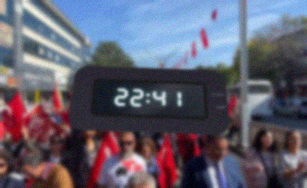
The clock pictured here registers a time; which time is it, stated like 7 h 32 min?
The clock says 22 h 41 min
